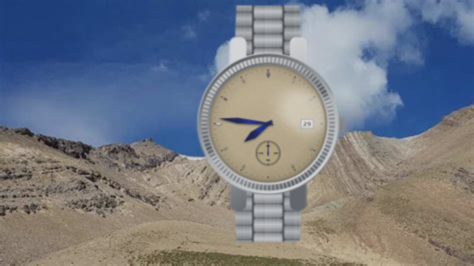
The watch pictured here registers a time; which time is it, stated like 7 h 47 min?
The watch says 7 h 46 min
